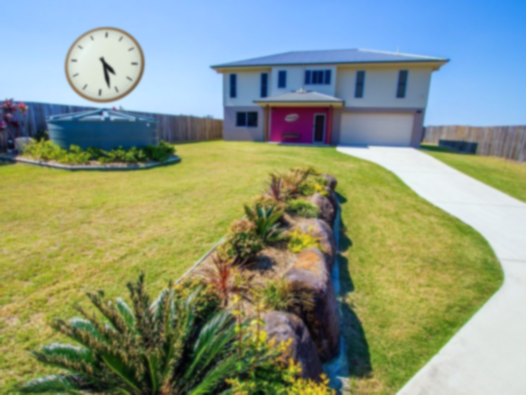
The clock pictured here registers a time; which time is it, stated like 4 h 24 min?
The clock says 4 h 27 min
